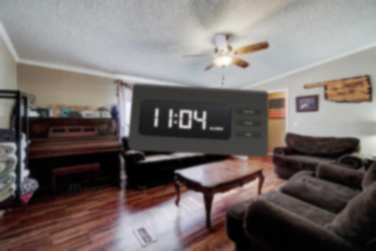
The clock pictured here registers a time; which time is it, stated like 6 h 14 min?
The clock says 11 h 04 min
